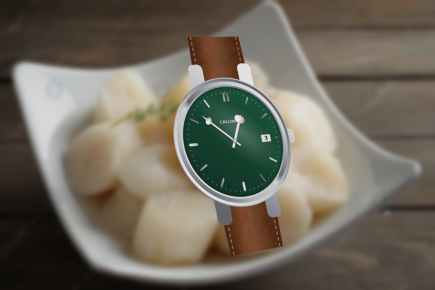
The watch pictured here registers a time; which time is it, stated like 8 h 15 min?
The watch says 12 h 52 min
